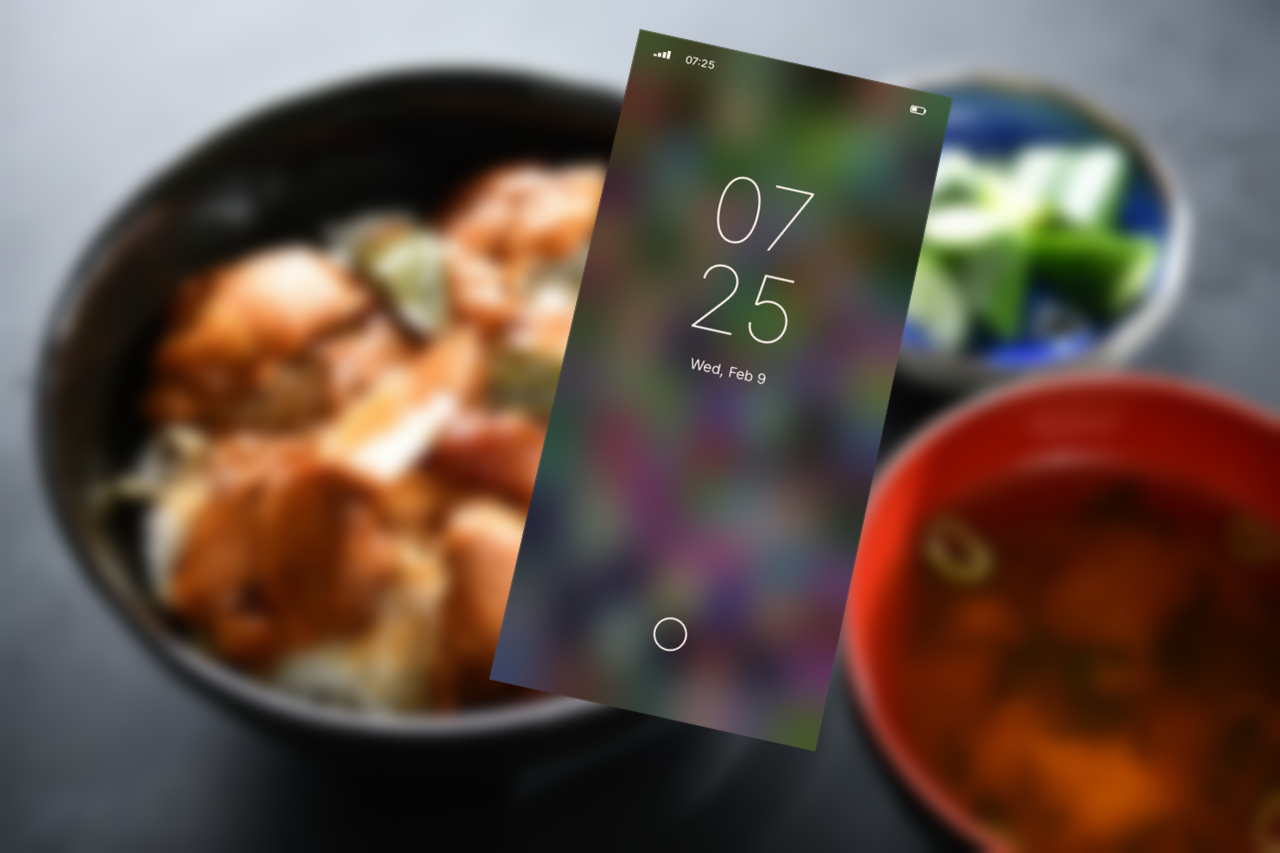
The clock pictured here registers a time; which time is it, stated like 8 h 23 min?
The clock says 7 h 25 min
